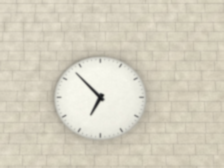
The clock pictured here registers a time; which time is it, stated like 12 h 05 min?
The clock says 6 h 53 min
